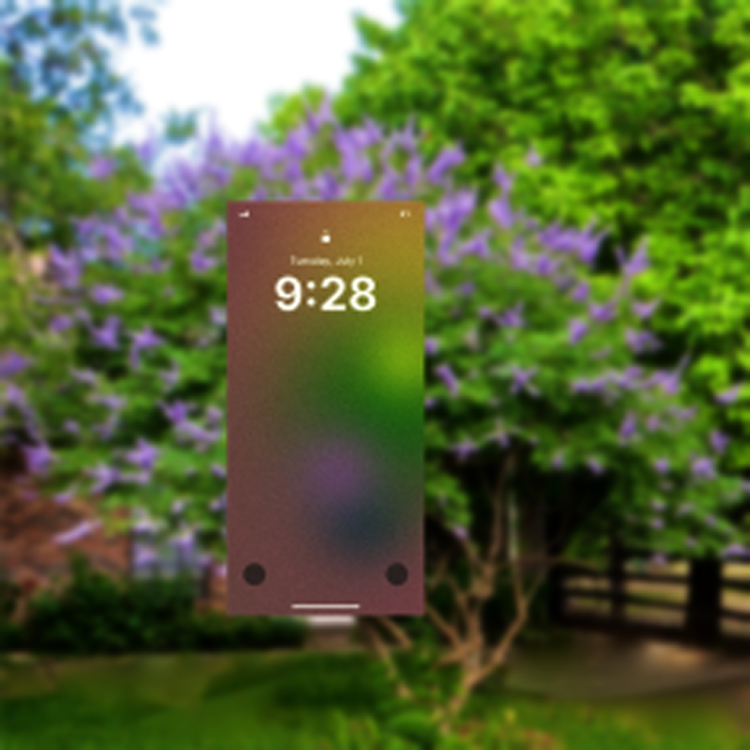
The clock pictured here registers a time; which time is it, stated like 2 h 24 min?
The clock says 9 h 28 min
